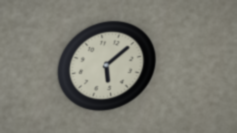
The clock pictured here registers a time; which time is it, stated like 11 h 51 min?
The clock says 5 h 05 min
